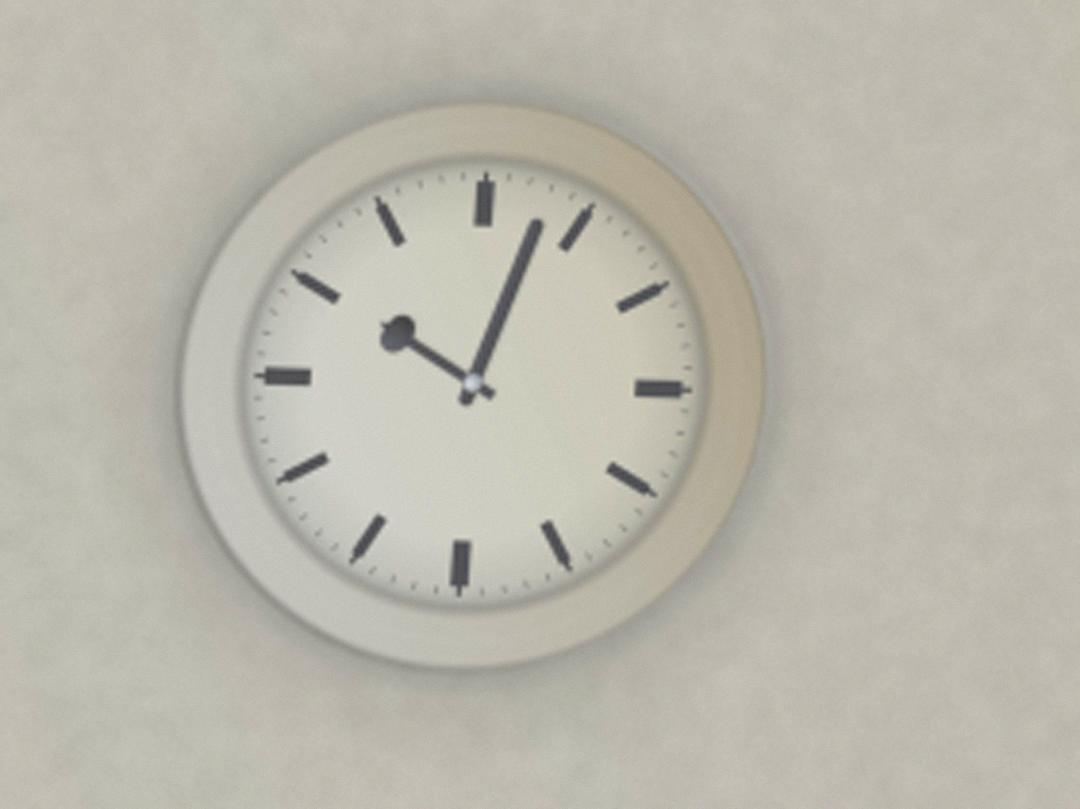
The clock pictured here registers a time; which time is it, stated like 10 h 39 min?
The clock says 10 h 03 min
